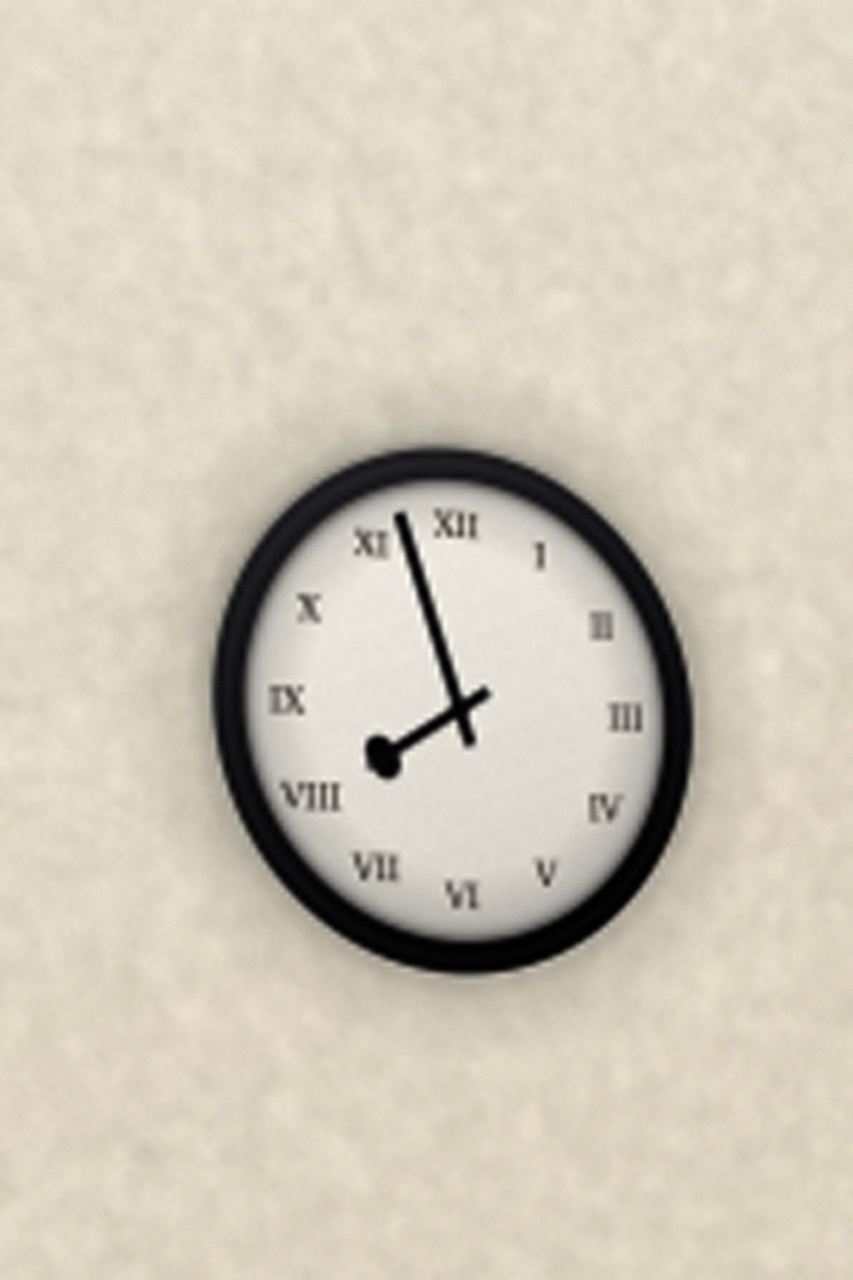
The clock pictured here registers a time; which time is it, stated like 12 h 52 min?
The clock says 7 h 57 min
